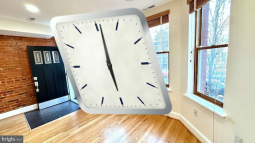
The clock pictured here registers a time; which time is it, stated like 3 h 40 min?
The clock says 6 h 01 min
